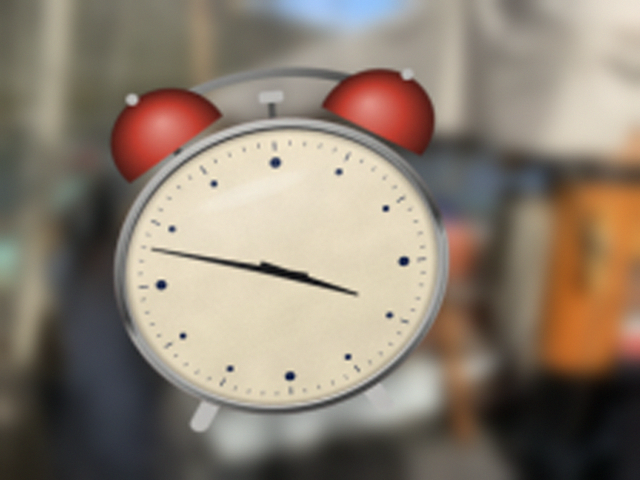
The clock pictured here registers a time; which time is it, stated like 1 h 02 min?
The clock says 3 h 48 min
